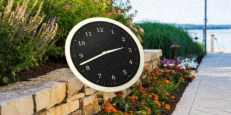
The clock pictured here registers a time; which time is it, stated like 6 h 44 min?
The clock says 2 h 42 min
